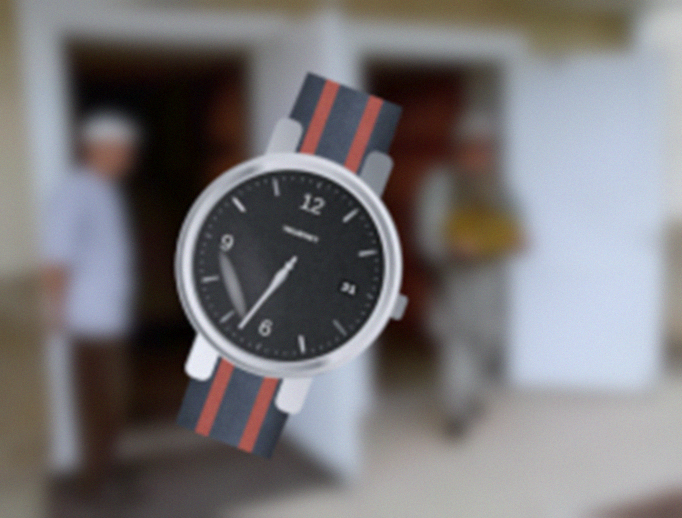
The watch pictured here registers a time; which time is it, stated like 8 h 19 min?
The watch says 6 h 33 min
